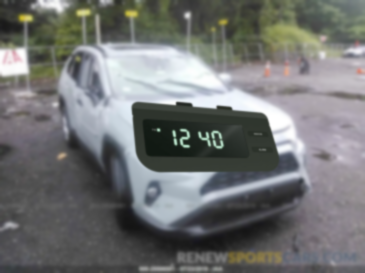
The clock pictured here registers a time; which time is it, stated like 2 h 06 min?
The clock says 12 h 40 min
